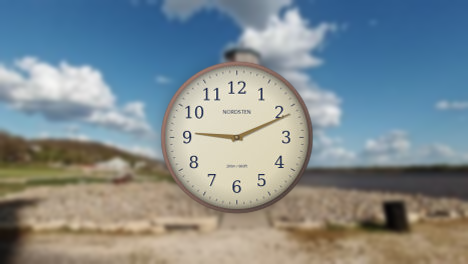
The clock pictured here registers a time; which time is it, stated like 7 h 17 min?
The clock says 9 h 11 min
